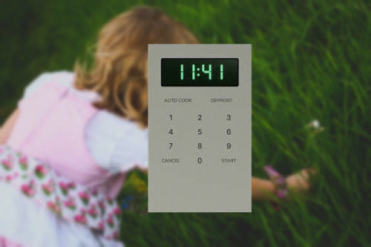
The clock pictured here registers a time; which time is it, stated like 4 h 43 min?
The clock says 11 h 41 min
